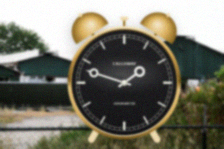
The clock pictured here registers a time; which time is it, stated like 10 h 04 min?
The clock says 1 h 48 min
